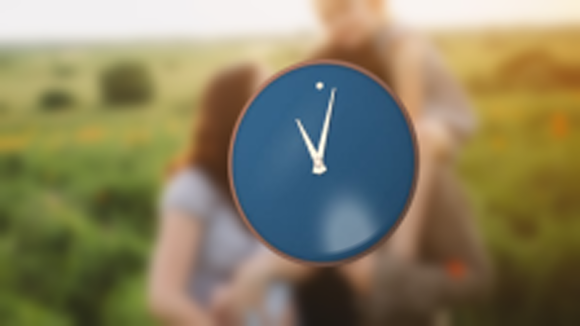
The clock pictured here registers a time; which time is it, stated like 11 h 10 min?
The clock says 11 h 02 min
